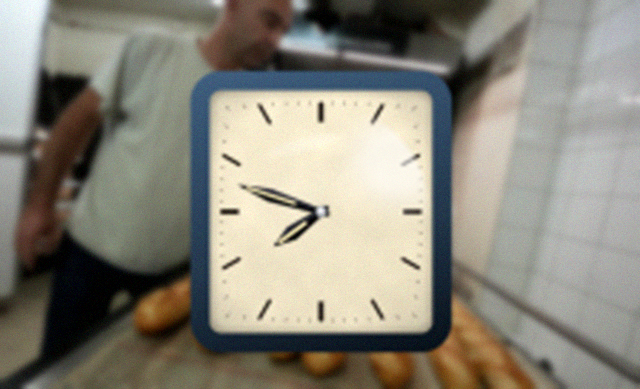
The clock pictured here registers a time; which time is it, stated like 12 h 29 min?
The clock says 7 h 48 min
